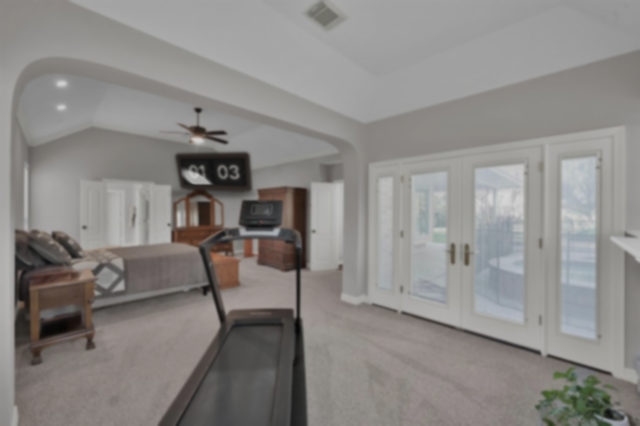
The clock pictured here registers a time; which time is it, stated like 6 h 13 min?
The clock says 1 h 03 min
